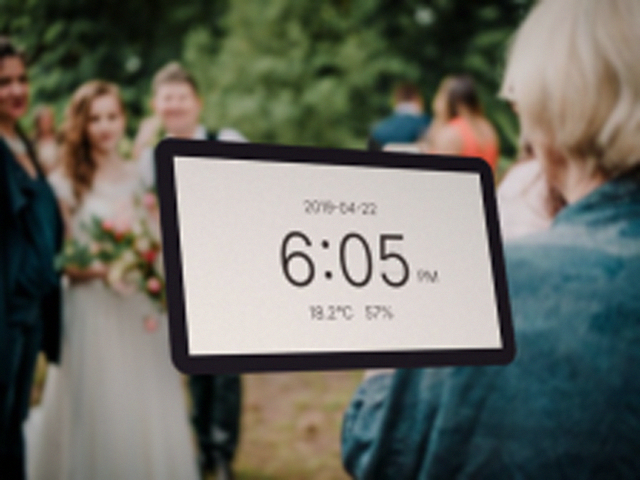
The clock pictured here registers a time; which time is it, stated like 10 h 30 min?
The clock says 6 h 05 min
